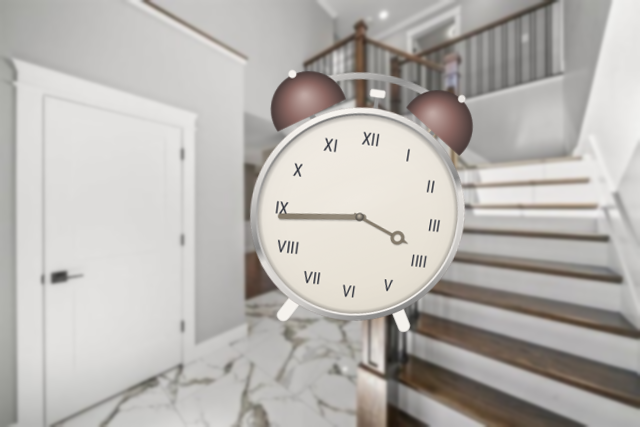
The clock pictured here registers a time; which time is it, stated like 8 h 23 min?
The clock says 3 h 44 min
